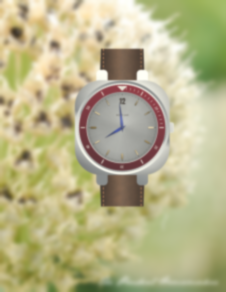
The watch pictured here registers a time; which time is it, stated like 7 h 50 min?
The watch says 7 h 59 min
